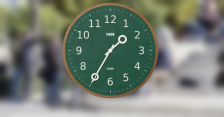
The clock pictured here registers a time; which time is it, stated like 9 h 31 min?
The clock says 1 h 35 min
